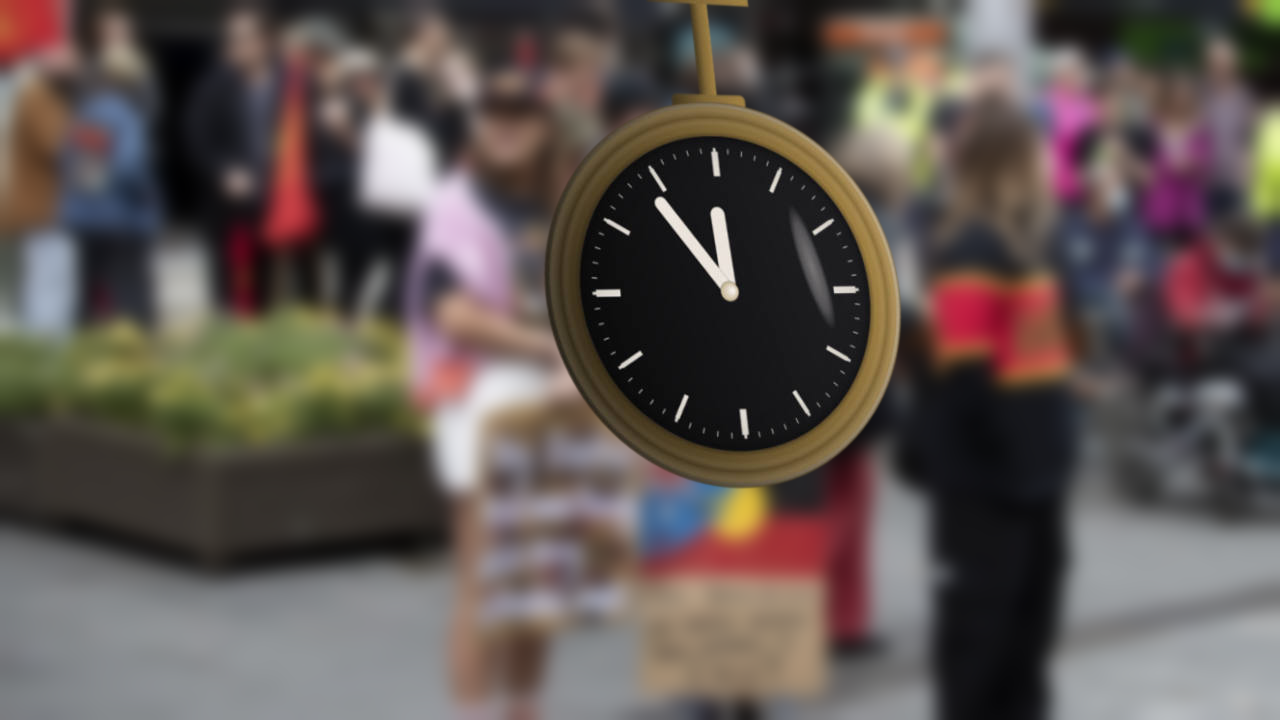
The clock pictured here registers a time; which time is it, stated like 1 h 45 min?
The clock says 11 h 54 min
